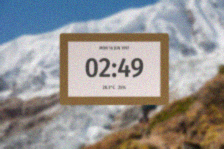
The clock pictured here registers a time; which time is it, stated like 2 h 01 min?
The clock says 2 h 49 min
